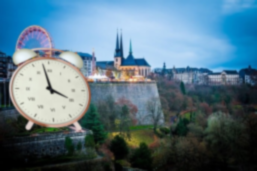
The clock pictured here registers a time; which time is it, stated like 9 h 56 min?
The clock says 3 h 58 min
